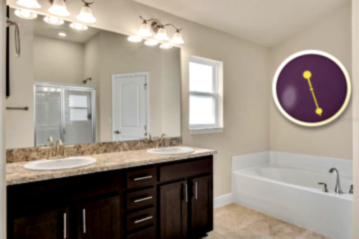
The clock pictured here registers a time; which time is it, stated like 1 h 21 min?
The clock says 11 h 27 min
